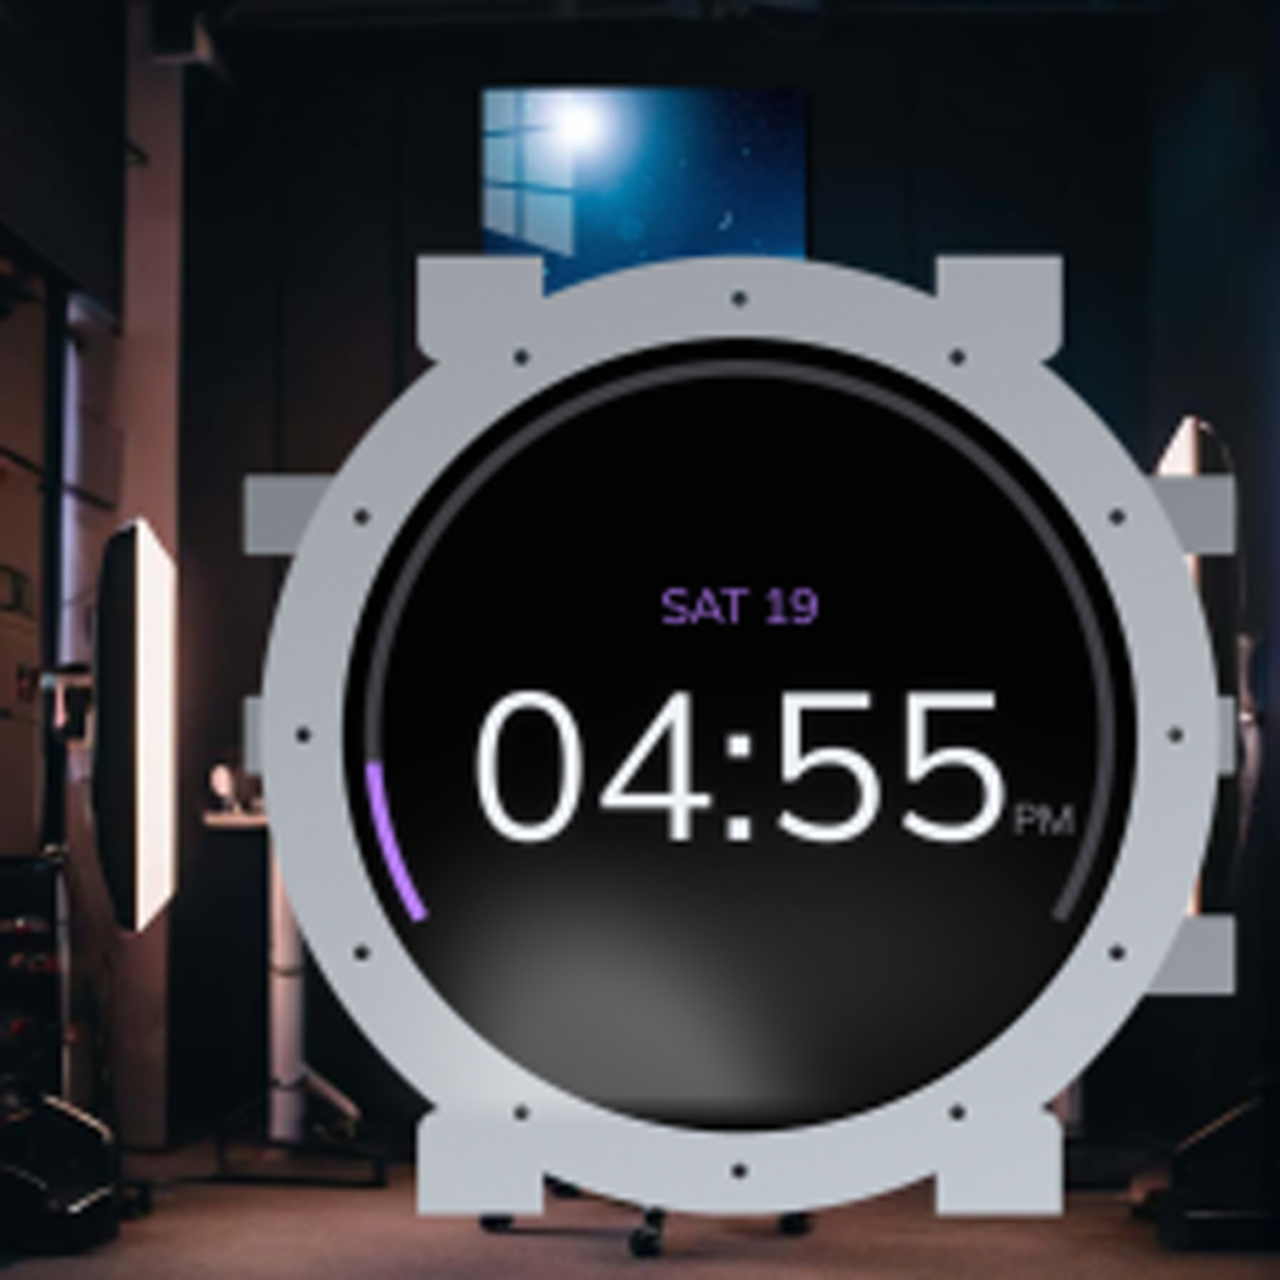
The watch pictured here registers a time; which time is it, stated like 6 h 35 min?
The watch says 4 h 55 min
